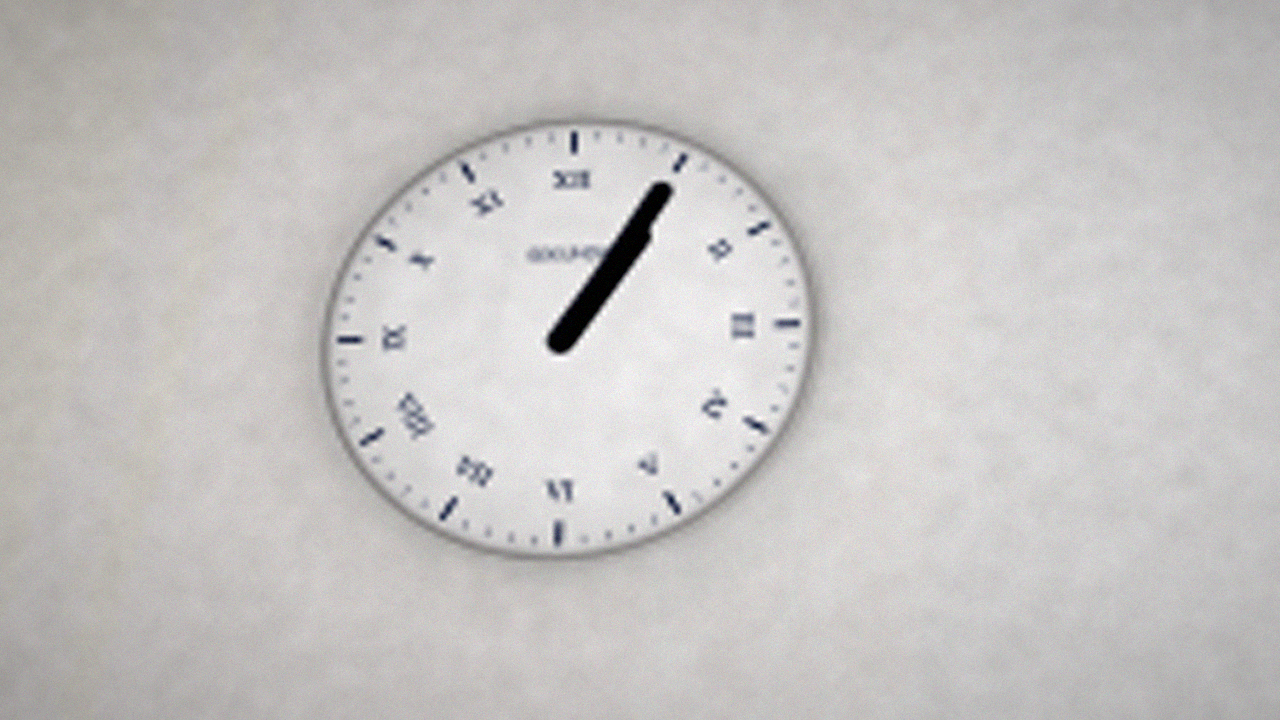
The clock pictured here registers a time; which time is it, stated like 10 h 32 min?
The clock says 1 h 05 min
